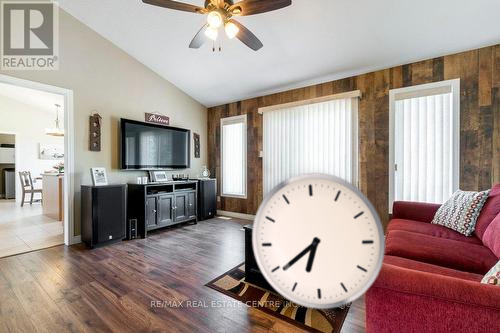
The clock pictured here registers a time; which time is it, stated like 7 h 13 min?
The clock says 6 h 39 min
